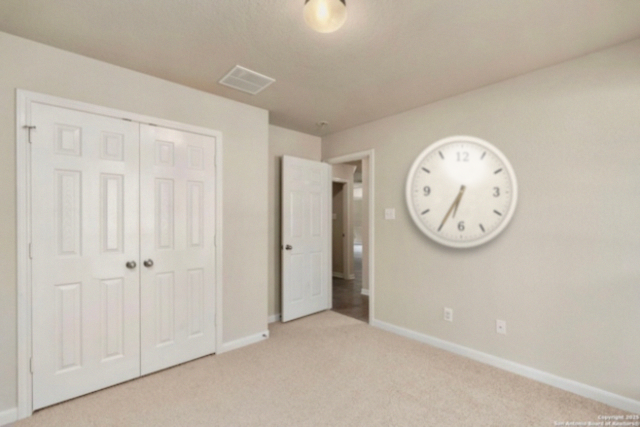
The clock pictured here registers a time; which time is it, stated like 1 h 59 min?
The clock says 6 h 35 min
